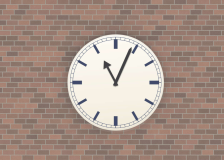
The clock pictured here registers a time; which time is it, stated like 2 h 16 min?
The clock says 11 h 04 min
